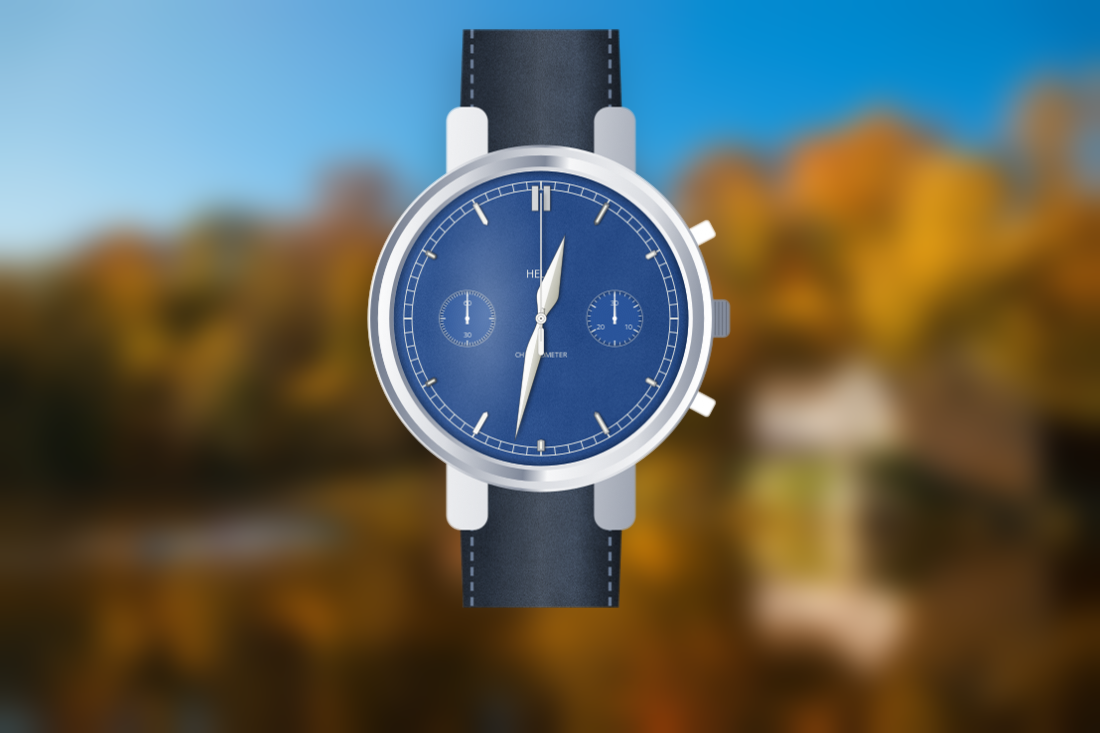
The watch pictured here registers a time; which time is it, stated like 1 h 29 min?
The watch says 12 h 32 min
